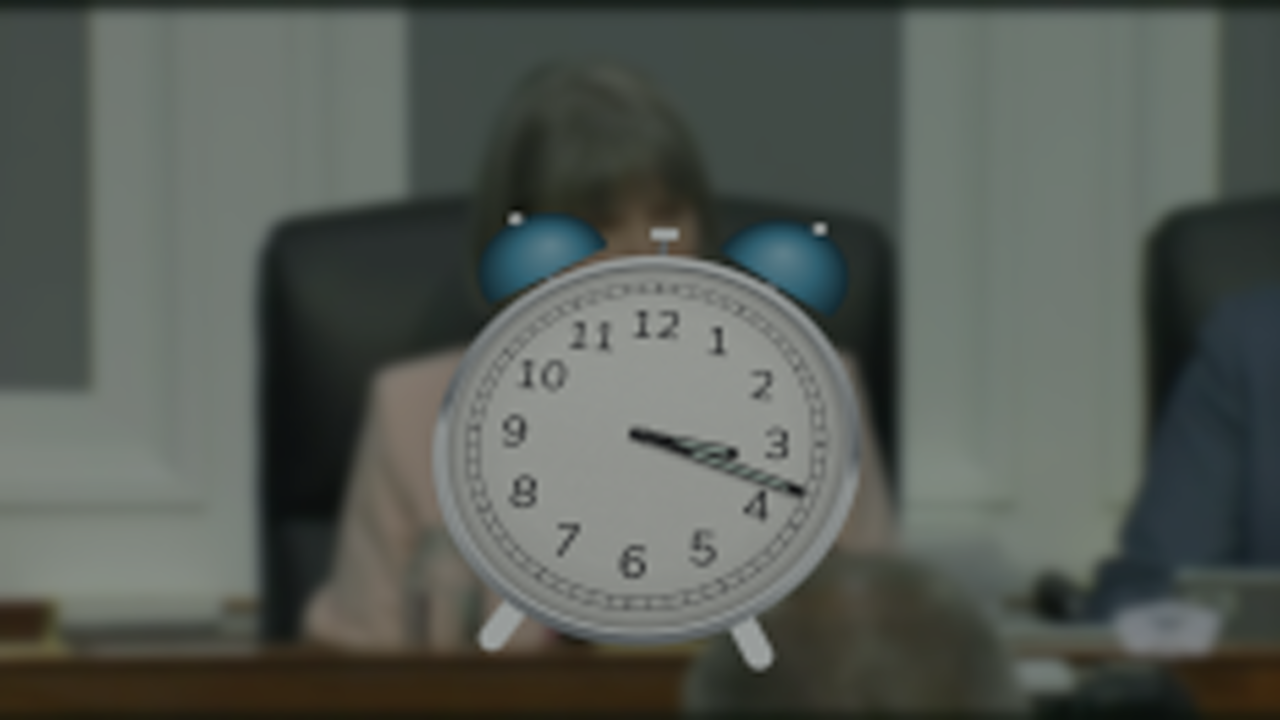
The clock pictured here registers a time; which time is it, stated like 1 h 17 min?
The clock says 3 h 18 min
